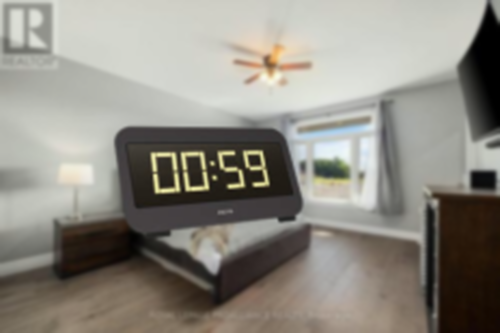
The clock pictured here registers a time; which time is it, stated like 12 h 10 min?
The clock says 0 h 59 min
